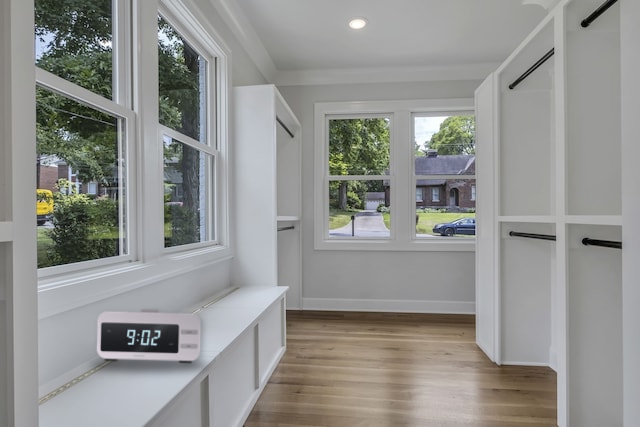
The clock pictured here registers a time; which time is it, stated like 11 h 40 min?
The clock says 9 h 02 min
